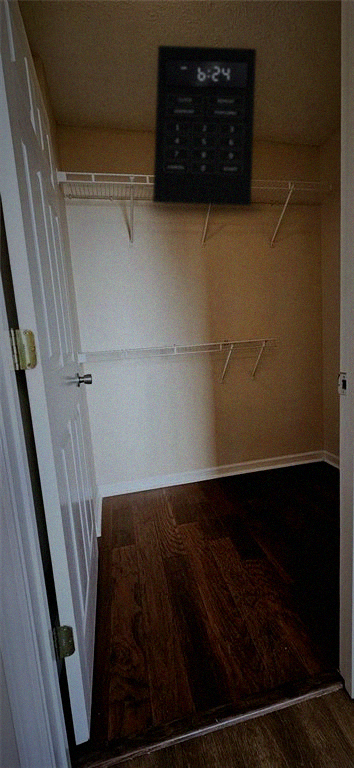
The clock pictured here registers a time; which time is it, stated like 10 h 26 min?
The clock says 6 h 24 min
